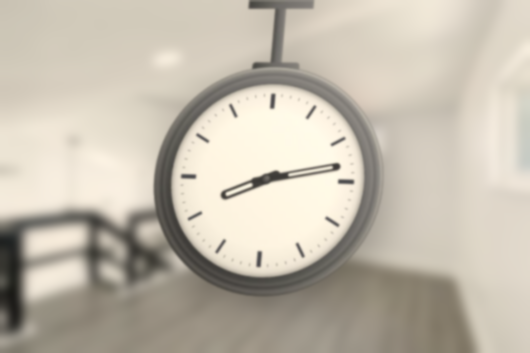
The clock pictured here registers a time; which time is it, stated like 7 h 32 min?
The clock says 8 h 13 min
